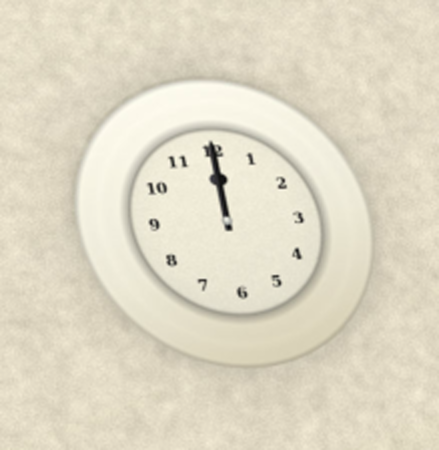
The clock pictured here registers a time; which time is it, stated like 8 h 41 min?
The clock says 12 h 00 min
